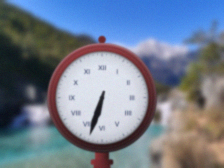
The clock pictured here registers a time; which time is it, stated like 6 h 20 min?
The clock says 6 h 33 min
